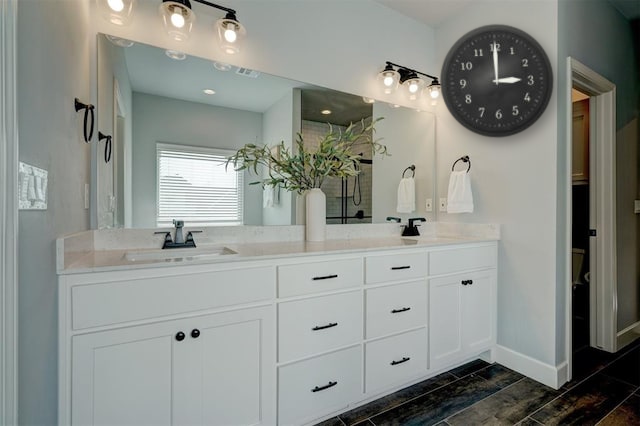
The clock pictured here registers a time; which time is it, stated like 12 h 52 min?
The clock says 3 h 00 min
